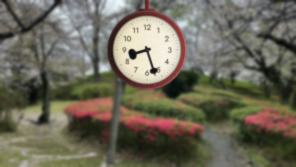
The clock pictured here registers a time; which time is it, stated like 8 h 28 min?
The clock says 8 h 27 min
